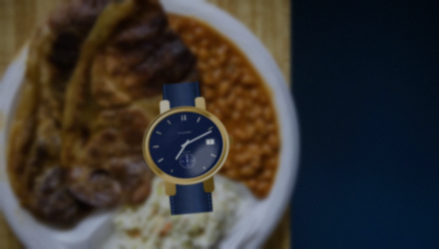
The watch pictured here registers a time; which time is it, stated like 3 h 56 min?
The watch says 7 h 11 min
